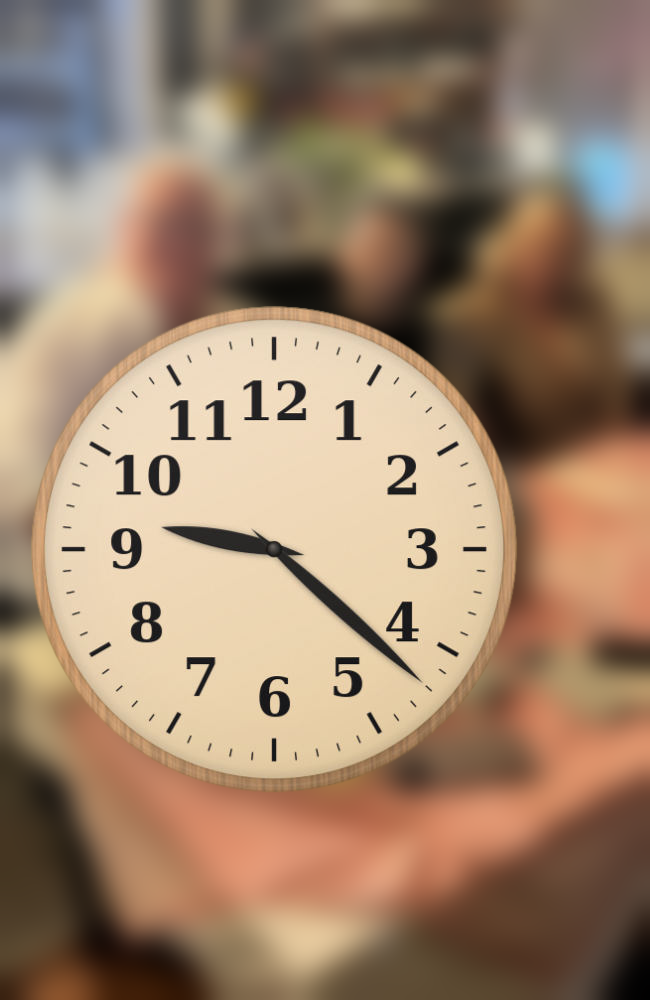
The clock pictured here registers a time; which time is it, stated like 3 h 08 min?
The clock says 9 h 22 min
